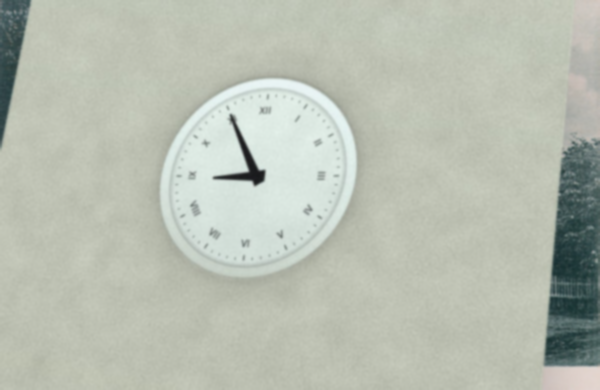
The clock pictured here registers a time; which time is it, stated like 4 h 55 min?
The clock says 8 h 55 min
